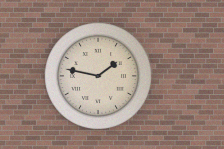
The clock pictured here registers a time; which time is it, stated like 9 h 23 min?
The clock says 1 h 47 min
